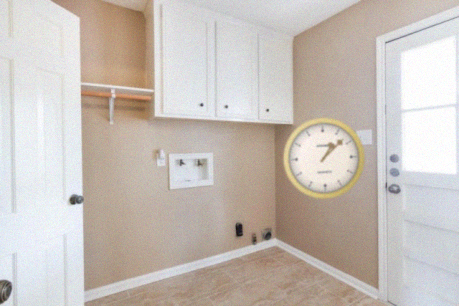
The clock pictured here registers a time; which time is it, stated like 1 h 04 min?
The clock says 1 h 08 min
